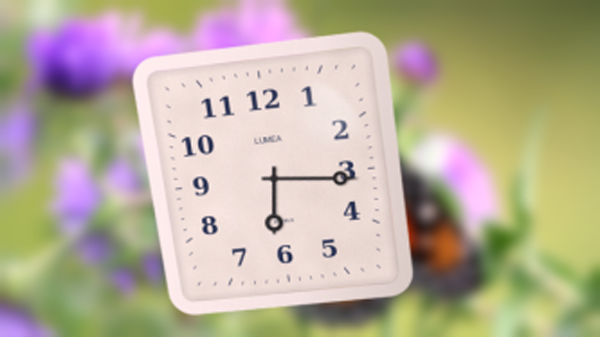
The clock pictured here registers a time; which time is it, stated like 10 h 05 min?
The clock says 6 h 16 min
